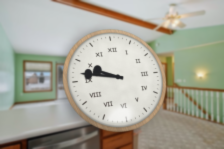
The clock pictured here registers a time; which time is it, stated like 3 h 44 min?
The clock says 9 h 47 min
